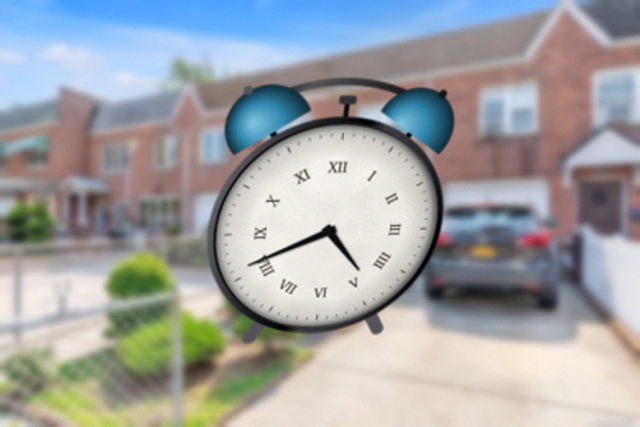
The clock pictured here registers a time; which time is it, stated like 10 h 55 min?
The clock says 4 h 41 min
